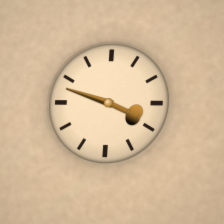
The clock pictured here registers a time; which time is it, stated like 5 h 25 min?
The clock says 3 h 48 min
